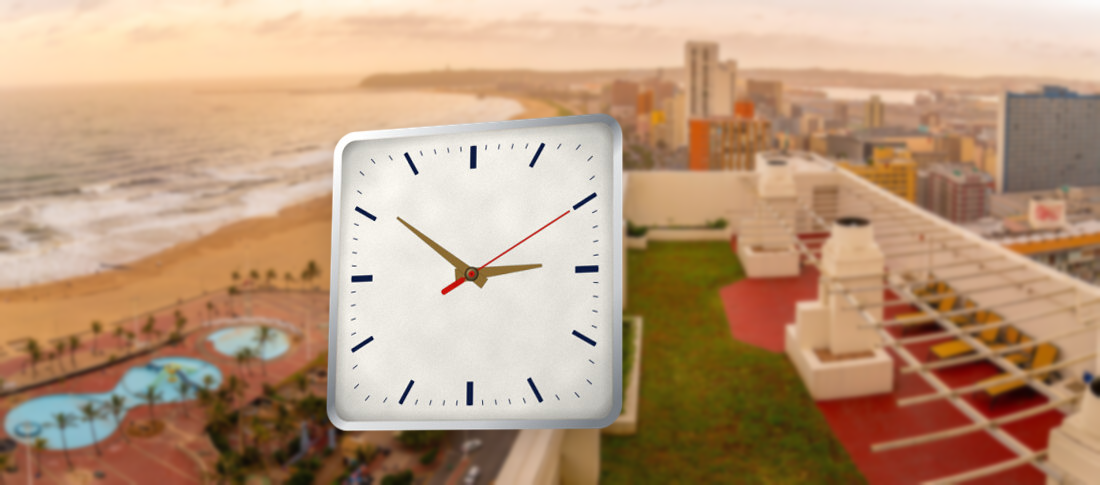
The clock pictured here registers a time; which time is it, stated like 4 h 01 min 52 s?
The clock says 2 h 51 min 10 s
